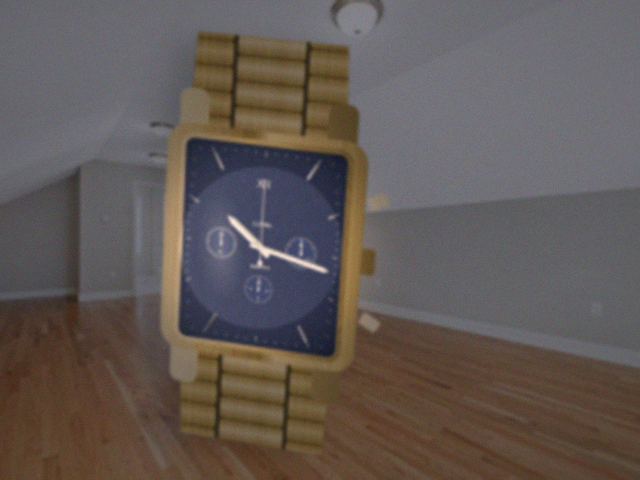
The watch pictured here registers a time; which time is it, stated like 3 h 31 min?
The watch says 10 h 17 min
